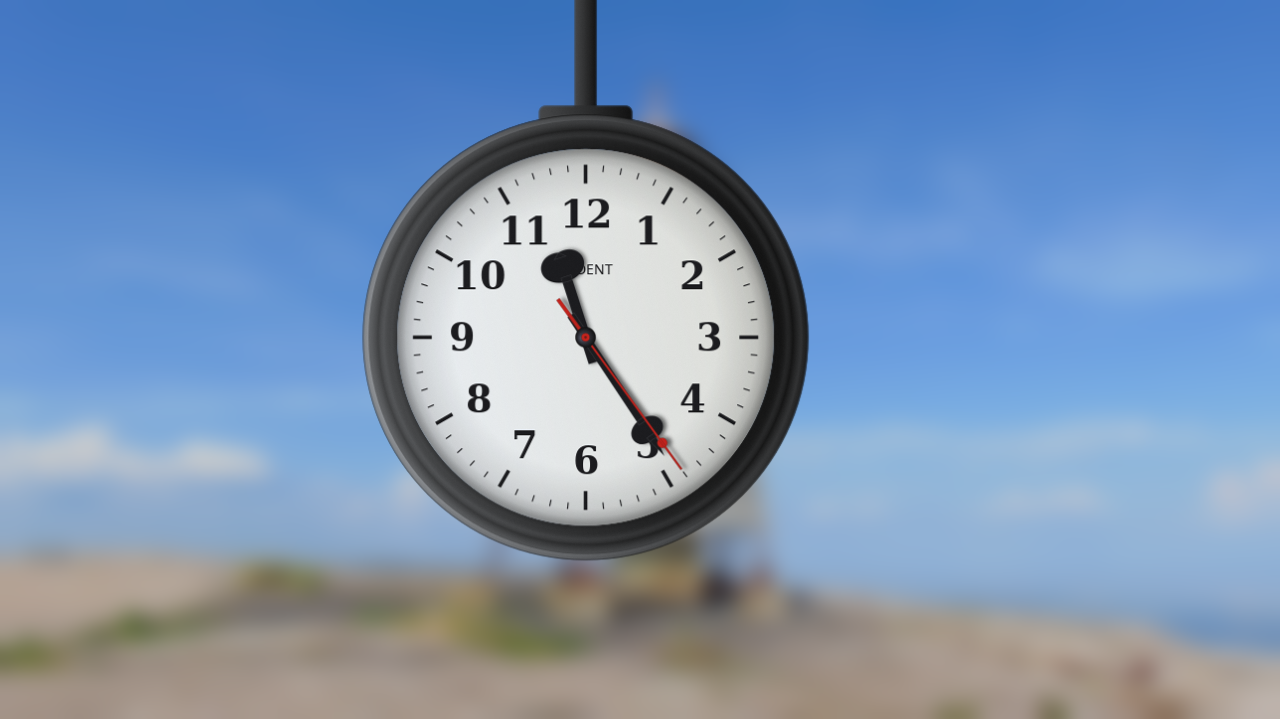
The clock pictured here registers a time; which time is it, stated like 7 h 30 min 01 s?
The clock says 11 h 24 min 24 s
